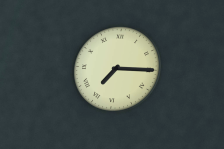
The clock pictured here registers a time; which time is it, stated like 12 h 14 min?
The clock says 7 h 15 min
